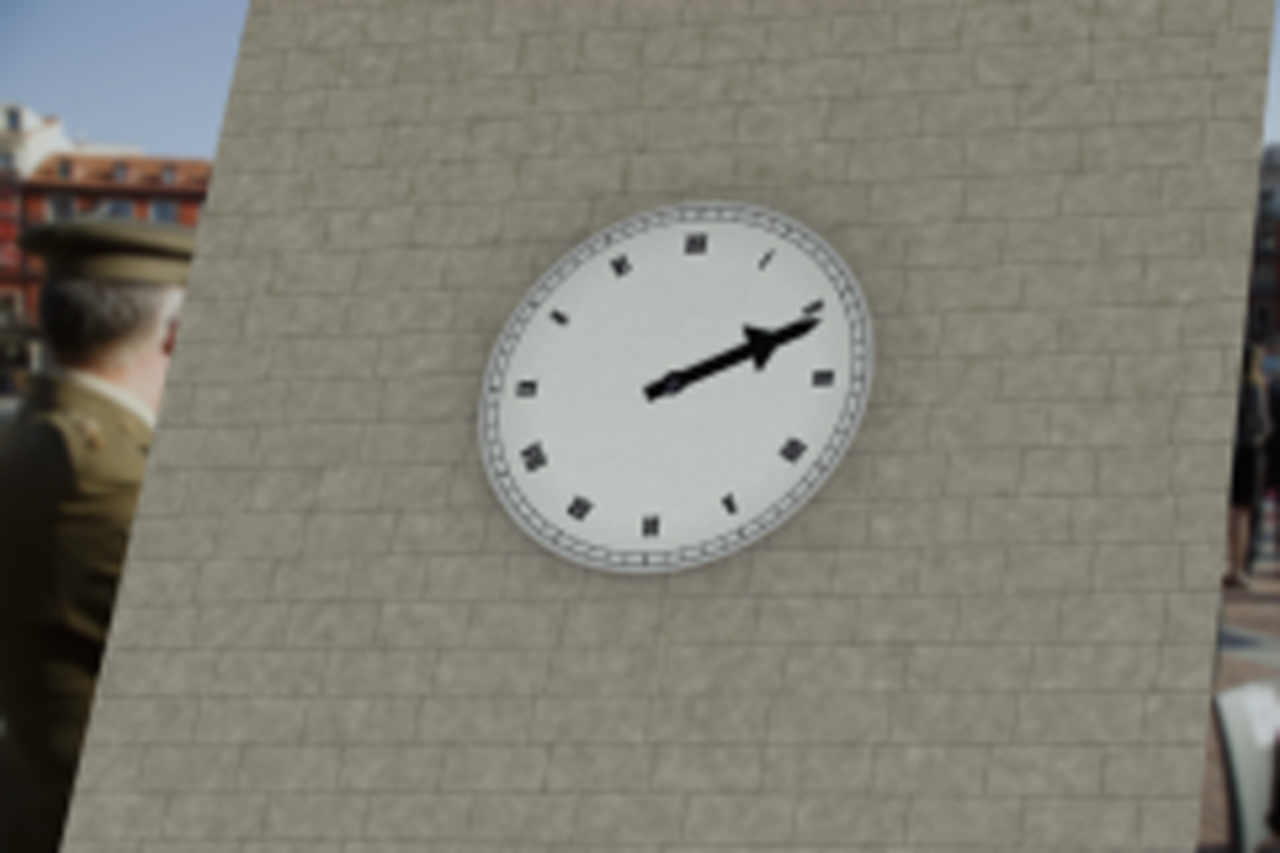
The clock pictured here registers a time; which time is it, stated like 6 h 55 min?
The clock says 2 h 11 min
